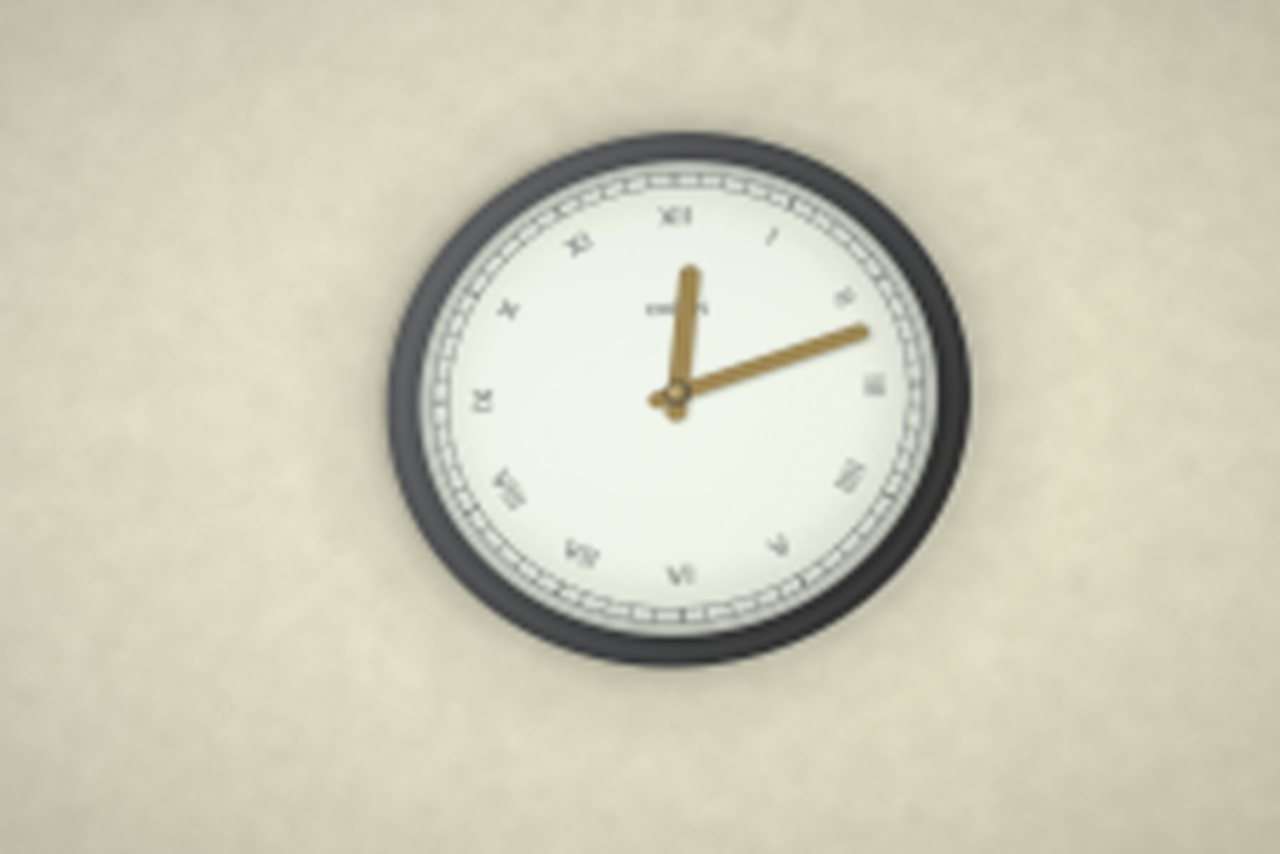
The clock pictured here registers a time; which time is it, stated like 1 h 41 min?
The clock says 12 h 12 min
